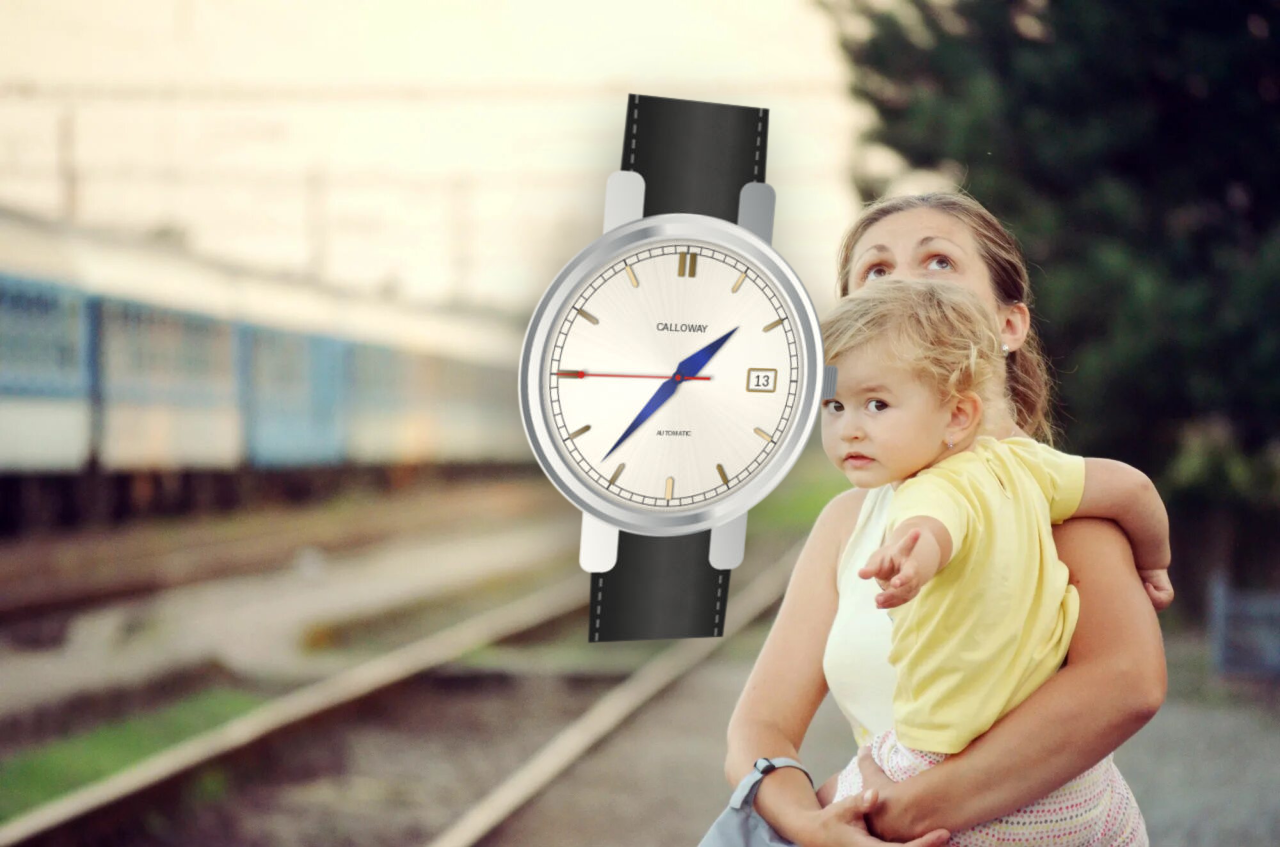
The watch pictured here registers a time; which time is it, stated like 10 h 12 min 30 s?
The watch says 1 h 36 min 45 s
